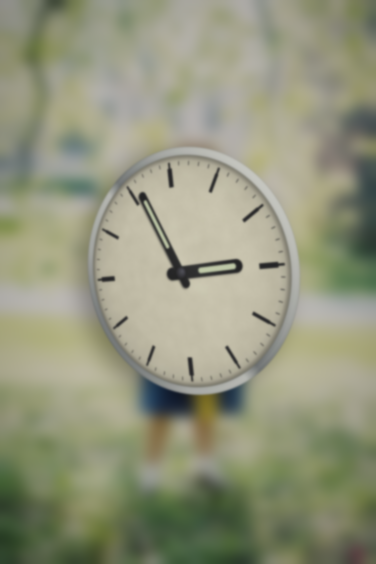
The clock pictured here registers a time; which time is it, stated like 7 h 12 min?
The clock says 2 h 56 min
